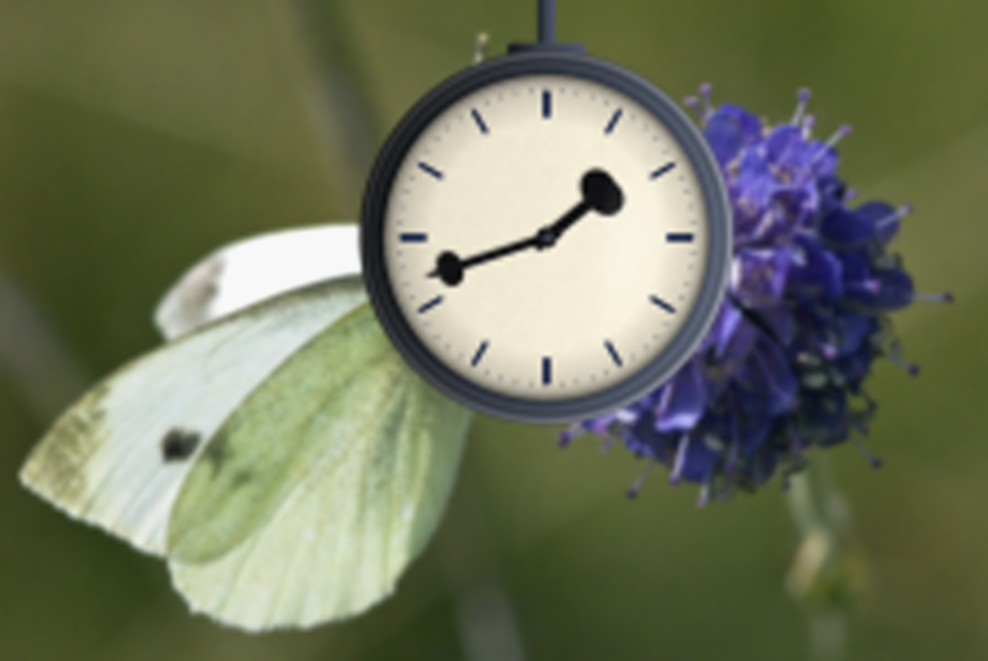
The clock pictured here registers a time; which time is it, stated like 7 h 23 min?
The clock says 1 h 42 min
